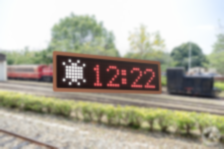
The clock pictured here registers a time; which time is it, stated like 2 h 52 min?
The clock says 12 h 22 min
